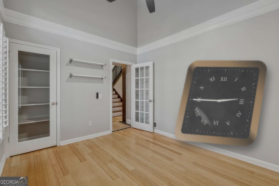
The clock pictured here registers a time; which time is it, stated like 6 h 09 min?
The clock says 2 h 45 min
